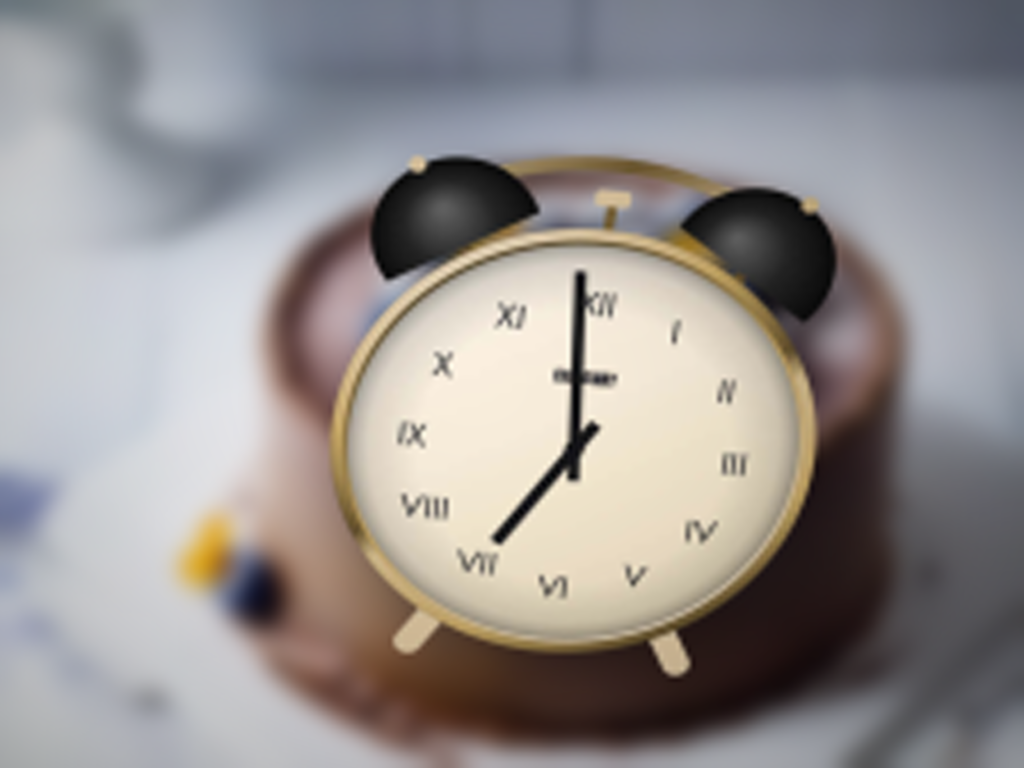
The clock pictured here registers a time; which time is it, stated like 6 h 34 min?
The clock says 6 h 59 min
